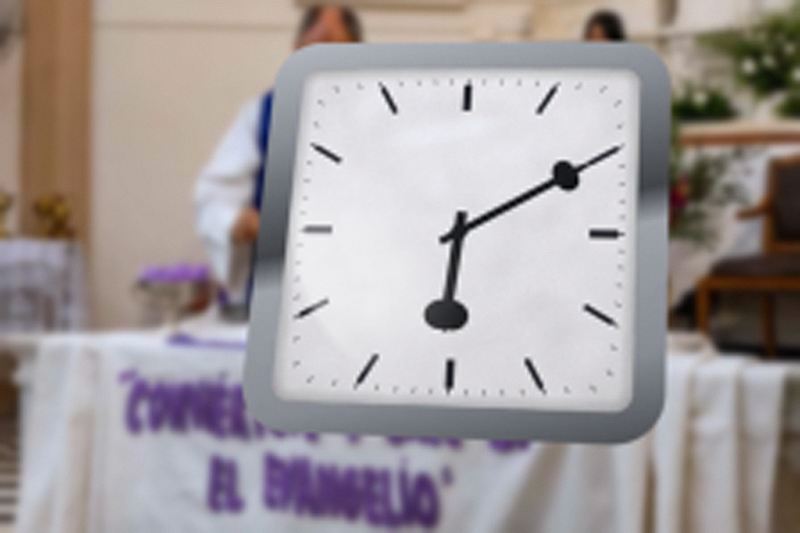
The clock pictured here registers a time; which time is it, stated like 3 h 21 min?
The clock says 6 h 10 min
